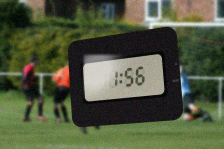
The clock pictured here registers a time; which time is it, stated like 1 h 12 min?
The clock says 1 h 56 min
